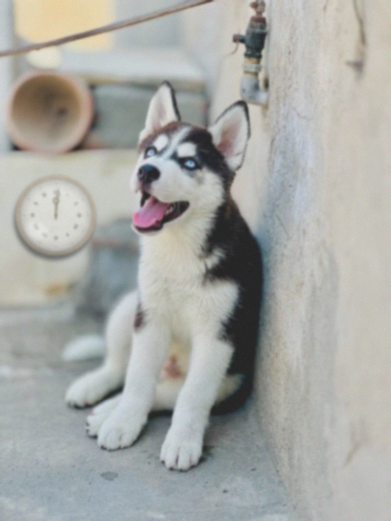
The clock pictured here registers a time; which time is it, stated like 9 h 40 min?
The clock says 12 h 01 min
